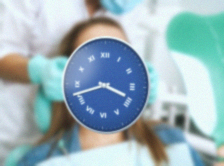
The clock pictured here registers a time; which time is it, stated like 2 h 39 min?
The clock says 3 h 42 min
